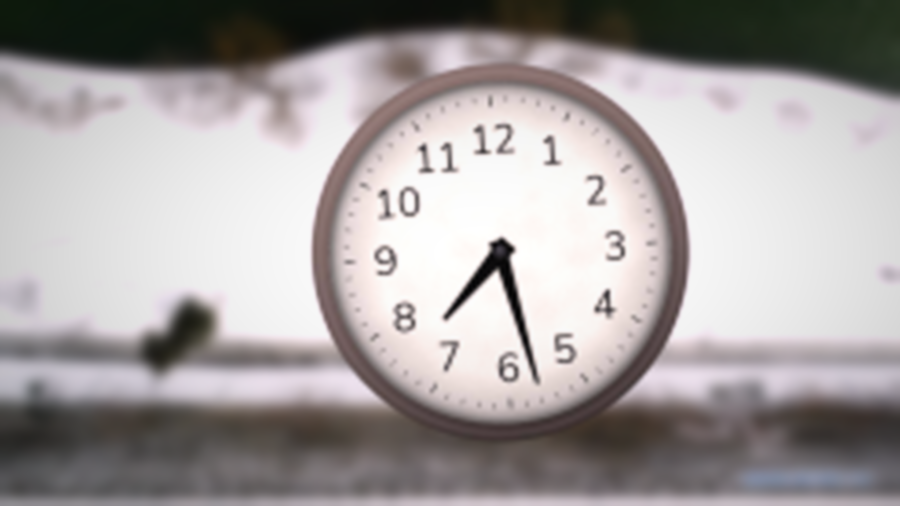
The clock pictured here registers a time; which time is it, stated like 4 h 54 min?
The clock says 7 h 28 min
